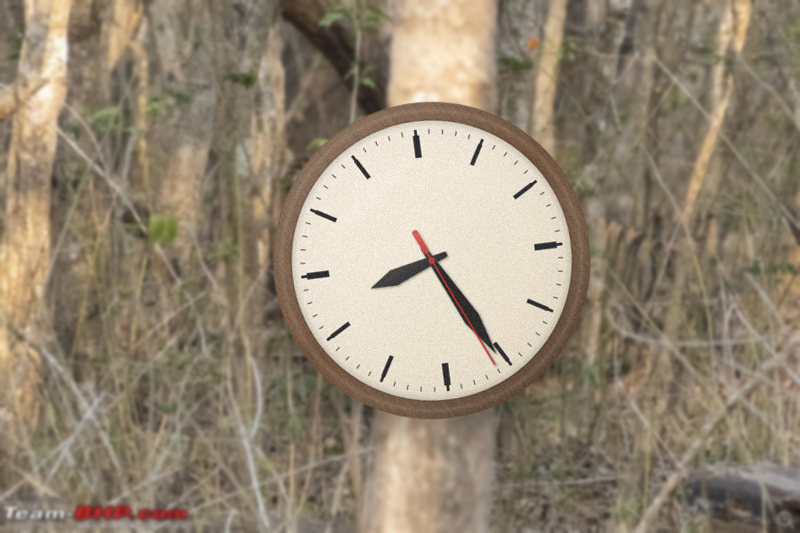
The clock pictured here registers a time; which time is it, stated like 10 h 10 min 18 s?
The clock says 8 h 25 min 26 s
